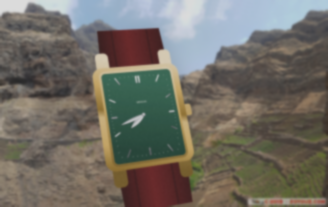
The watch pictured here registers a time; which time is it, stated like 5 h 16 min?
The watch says 7 h 42 min
